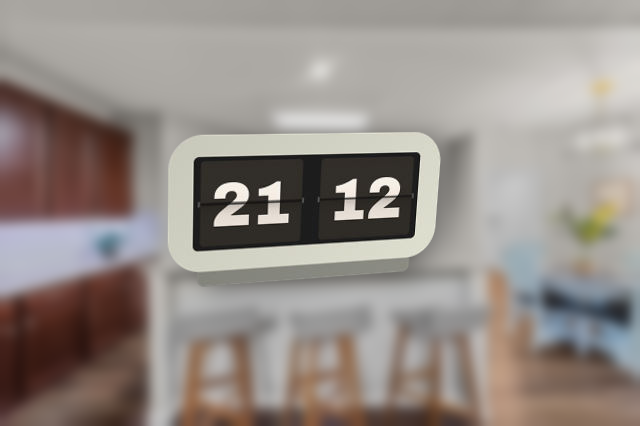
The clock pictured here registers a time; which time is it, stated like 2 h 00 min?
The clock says 21 h 12 min
